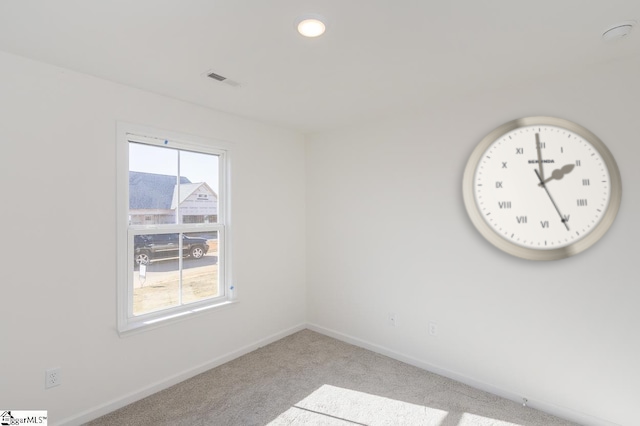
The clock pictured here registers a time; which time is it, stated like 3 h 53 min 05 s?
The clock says 1 h 59 min 26 s
